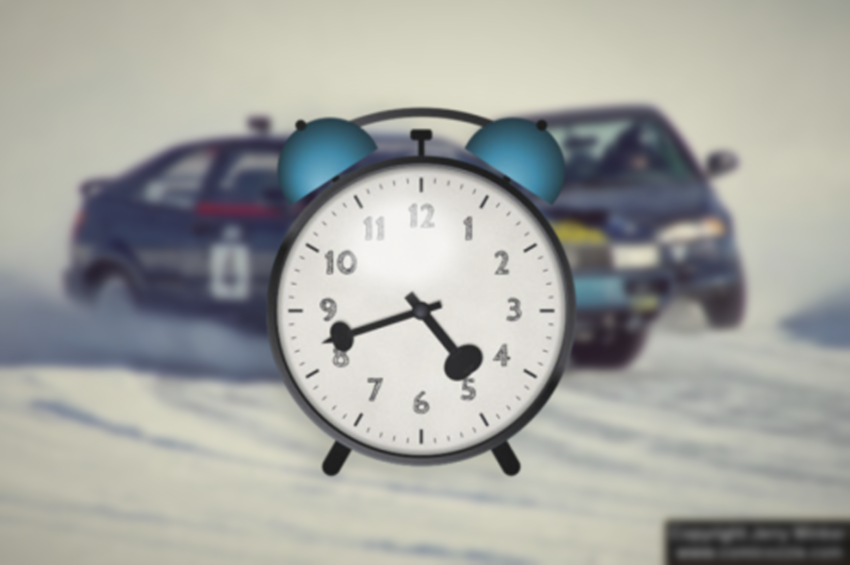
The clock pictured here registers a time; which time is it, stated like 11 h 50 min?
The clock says 4 h 42 min
